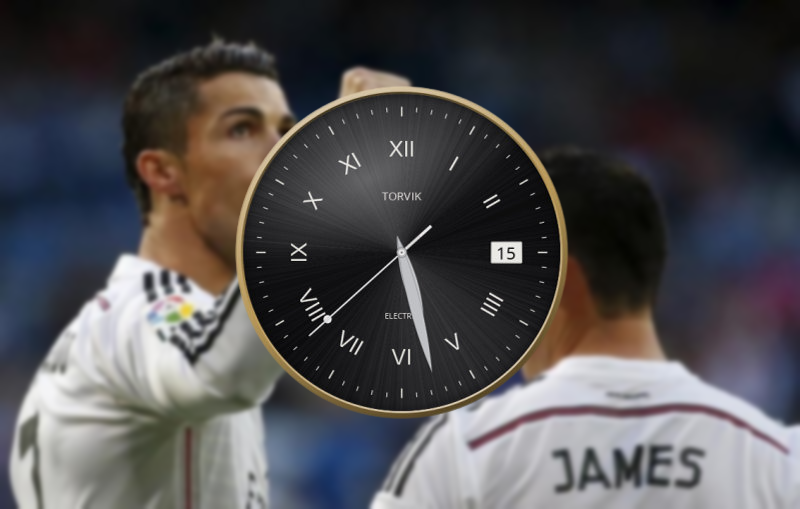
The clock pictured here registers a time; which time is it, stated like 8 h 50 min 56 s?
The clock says 5 h 27 min 38 s
